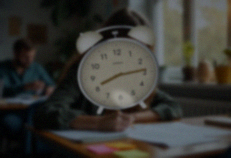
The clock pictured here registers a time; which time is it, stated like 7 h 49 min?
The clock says 8 h 14 min
